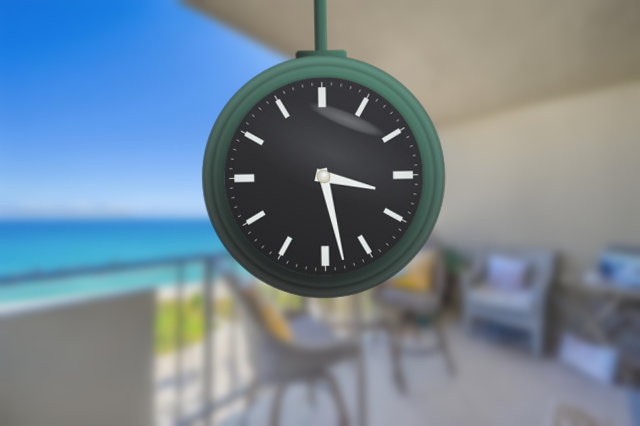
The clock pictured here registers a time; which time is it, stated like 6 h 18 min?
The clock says 3 h 28 min
